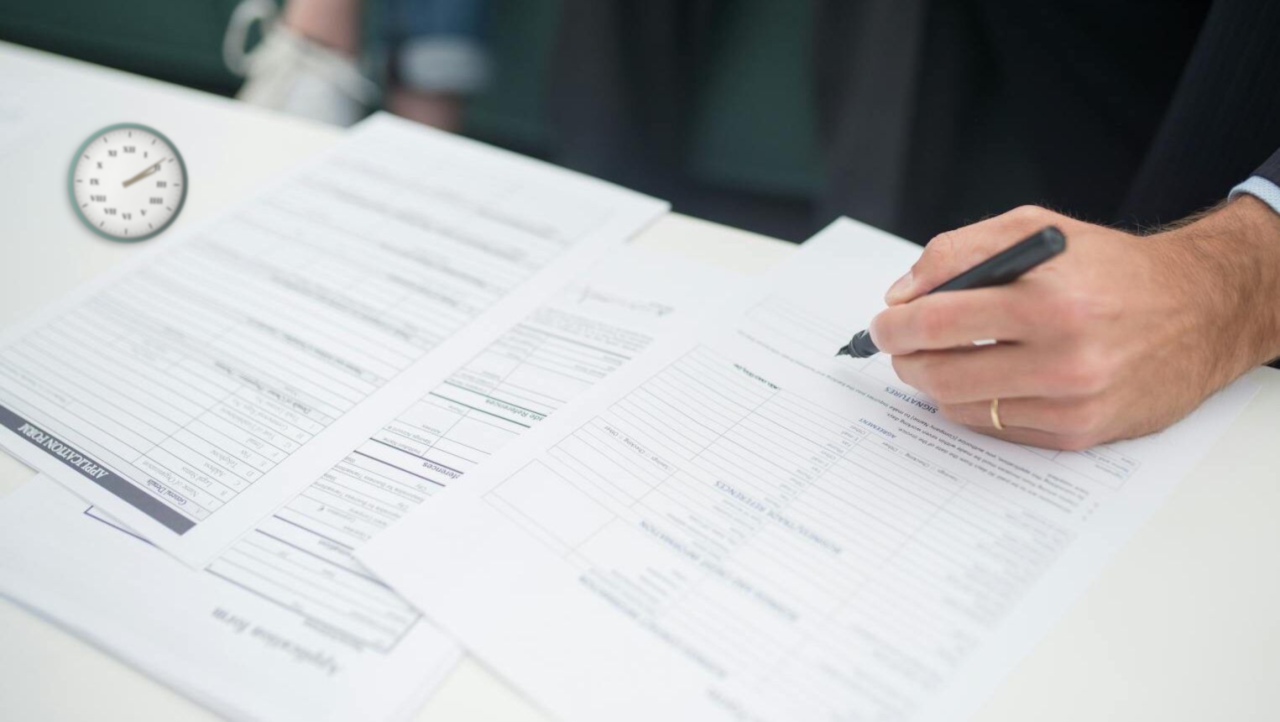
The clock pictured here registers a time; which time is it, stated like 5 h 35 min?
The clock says 2 h 09 min
